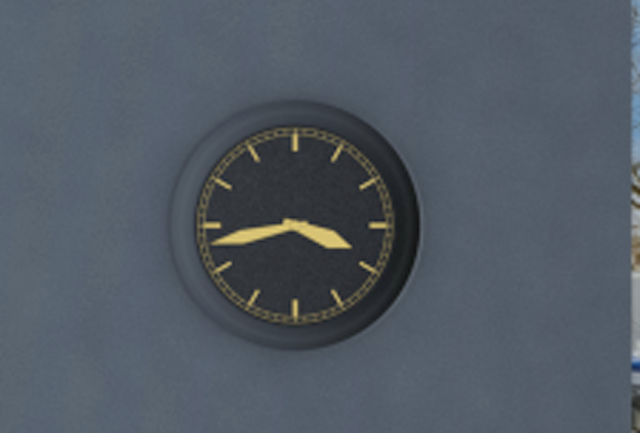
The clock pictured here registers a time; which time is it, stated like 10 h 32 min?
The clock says 3 h 43 min
